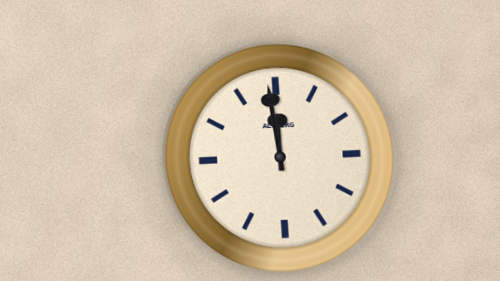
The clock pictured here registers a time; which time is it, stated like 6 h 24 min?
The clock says 11 h 59 min
